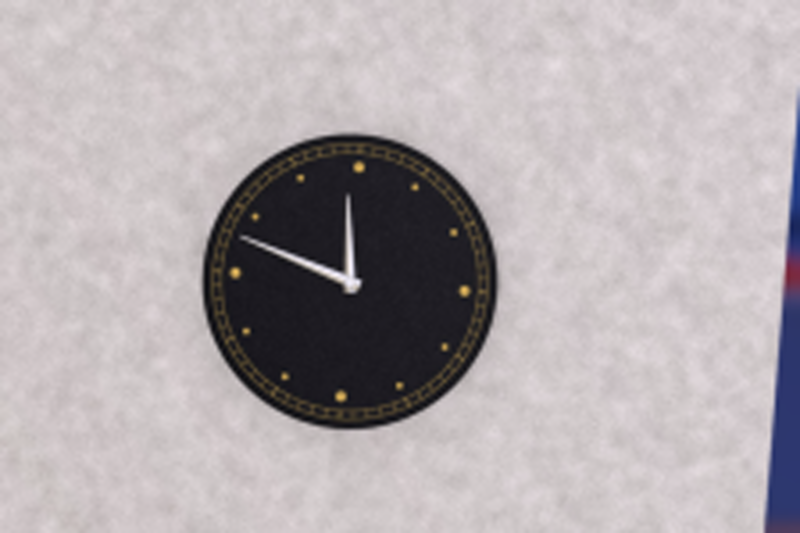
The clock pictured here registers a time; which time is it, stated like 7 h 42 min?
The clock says 11 h 48 min
